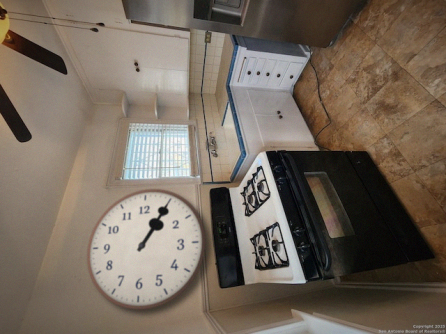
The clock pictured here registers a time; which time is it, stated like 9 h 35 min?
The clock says 1 h 05 min
